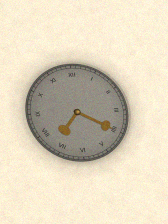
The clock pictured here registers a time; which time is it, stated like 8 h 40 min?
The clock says 7 h 20 min
